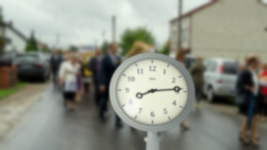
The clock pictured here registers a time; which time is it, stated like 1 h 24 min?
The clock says 8 h 14 min
